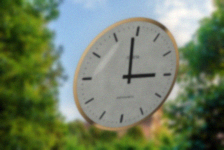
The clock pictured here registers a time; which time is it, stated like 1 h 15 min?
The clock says 2 h 59 min
